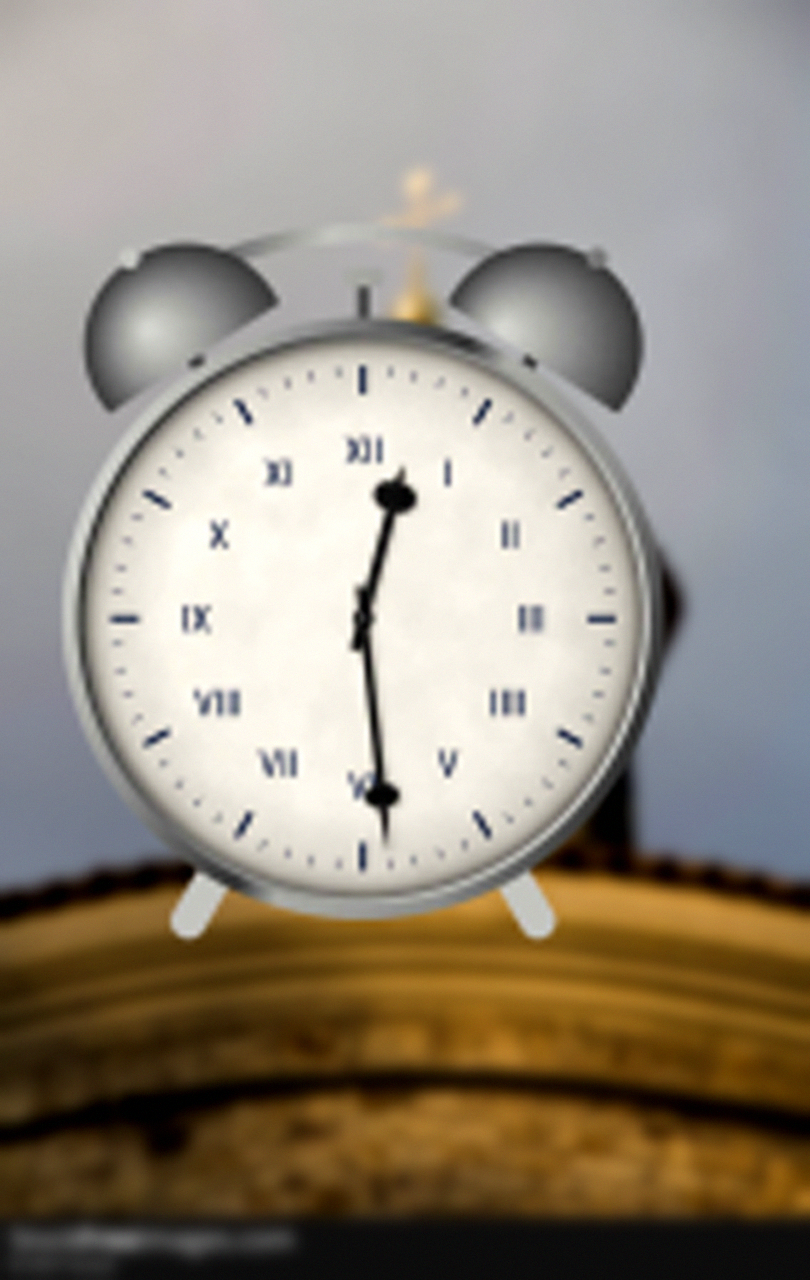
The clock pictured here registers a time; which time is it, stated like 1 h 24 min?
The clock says 12 h 29 min
